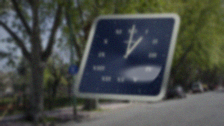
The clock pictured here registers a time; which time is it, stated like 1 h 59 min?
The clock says 1 h 00 min
